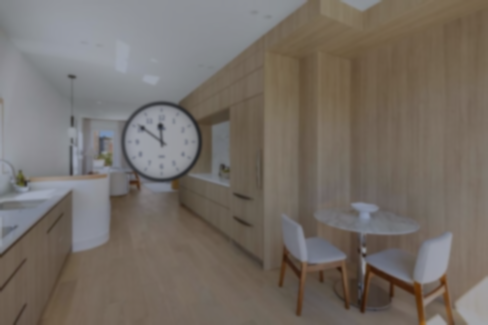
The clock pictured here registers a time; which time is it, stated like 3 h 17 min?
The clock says 11 h 51 min
